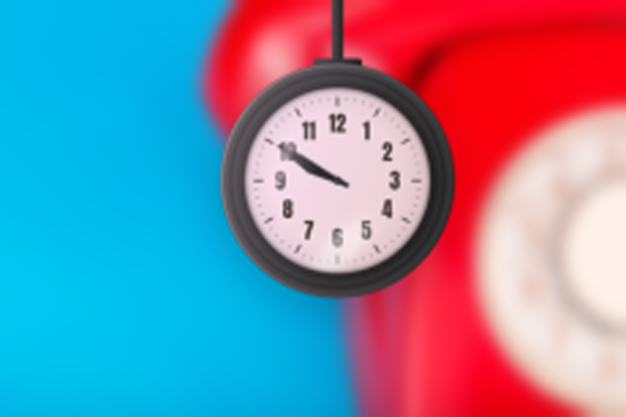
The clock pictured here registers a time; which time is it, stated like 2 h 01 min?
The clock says 9 h 50 min
